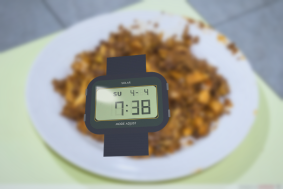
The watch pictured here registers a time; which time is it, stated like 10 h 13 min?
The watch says 7 h 38 min
